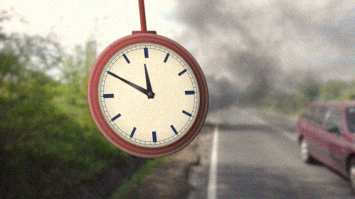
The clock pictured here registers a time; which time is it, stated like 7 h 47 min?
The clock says 11 h 50 min
